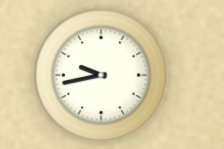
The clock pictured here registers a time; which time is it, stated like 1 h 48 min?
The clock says 9 h 43 min
